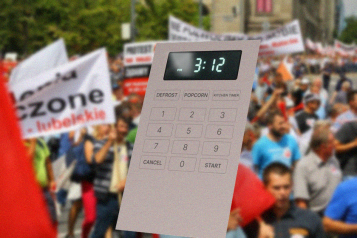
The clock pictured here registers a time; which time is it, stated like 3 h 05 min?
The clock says 3 h 12 min
